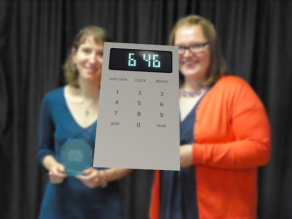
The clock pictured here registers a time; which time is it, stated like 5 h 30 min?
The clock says 6 h 46 min
